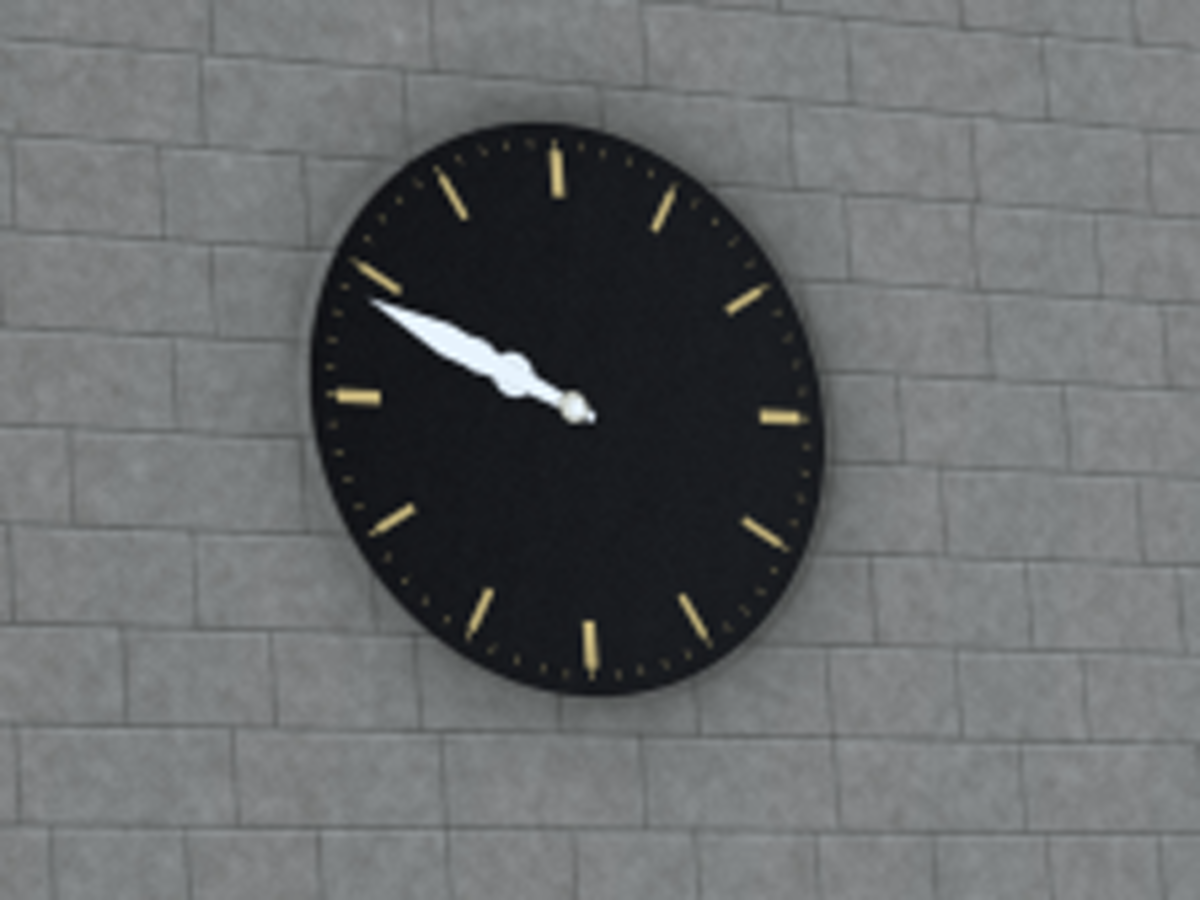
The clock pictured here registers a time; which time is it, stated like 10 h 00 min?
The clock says 9 h 49 min
